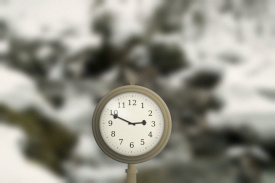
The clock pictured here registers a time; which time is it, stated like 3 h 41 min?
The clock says 2 h 49 min
